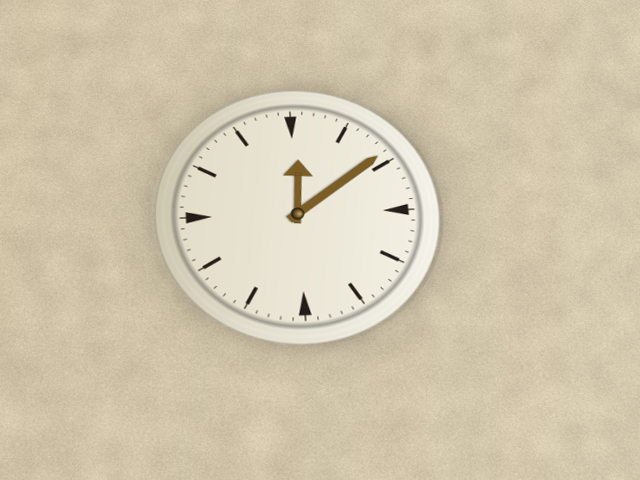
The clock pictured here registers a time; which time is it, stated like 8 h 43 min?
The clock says 12 h 09 min
